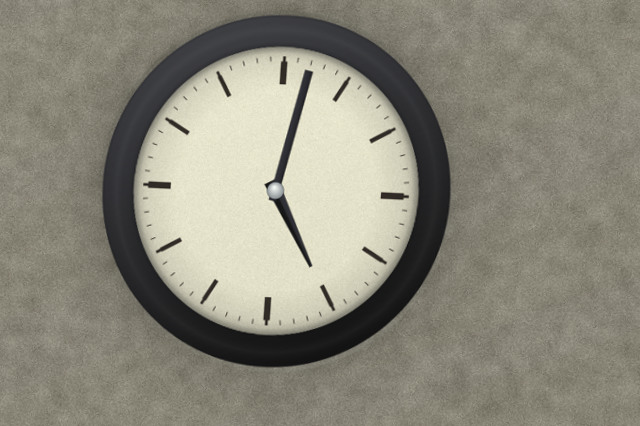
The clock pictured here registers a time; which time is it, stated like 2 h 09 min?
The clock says 5 h 02 min
